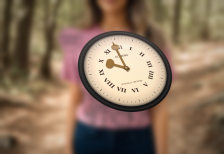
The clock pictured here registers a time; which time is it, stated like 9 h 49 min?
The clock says 9 h 59 min
